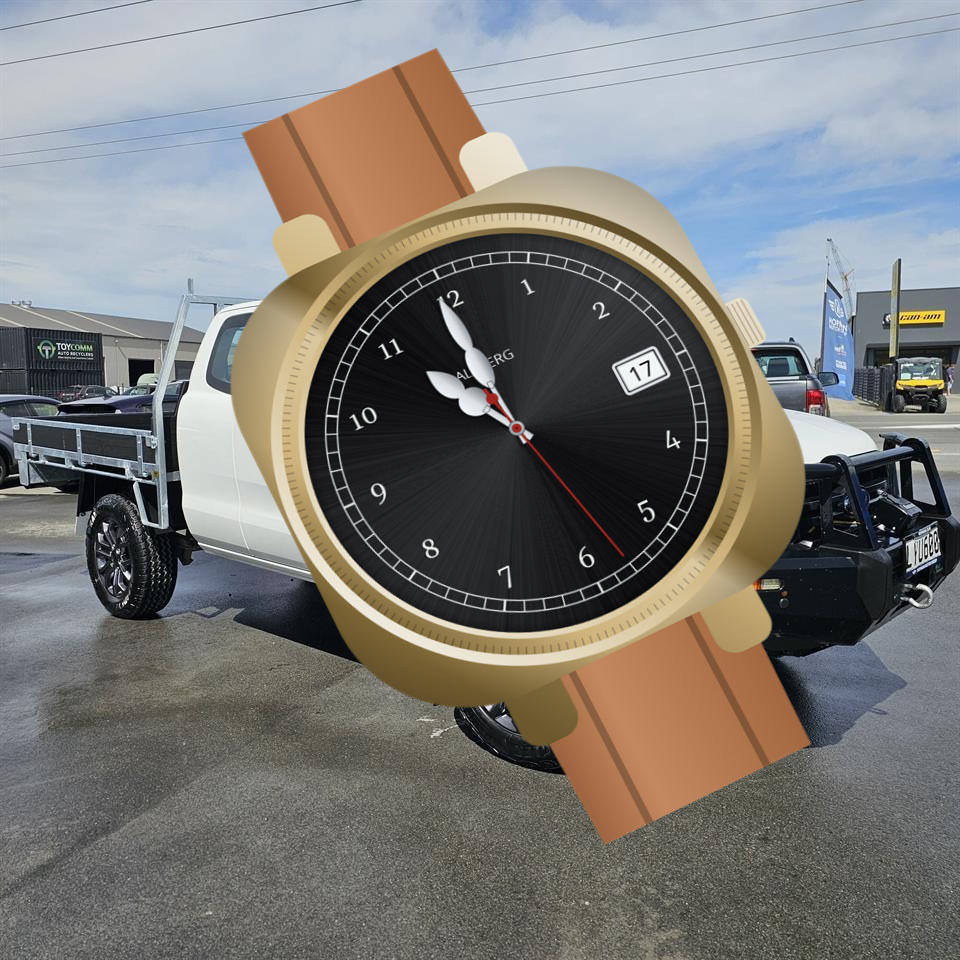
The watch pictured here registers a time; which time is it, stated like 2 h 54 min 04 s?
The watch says 10 h 59 min 28 s
